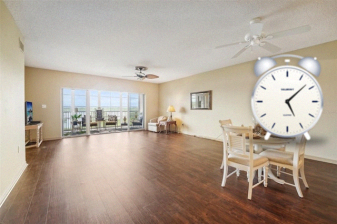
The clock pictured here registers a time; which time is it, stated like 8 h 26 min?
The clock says 5 h 08 min
